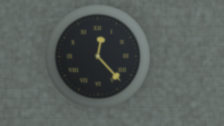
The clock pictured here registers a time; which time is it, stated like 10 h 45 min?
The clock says 12 h 23 min
